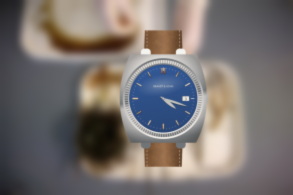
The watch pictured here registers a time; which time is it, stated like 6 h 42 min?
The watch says 4 h 18 min
